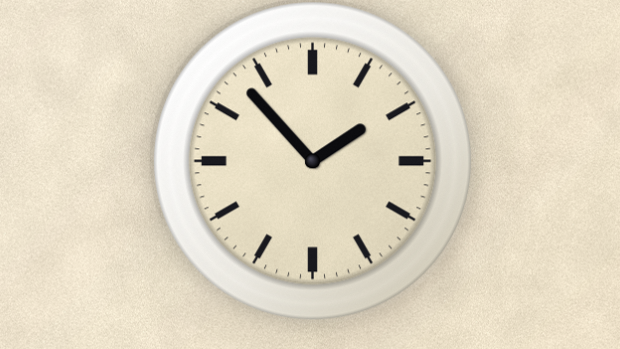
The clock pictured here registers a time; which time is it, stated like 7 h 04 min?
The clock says 1 h 53 min
